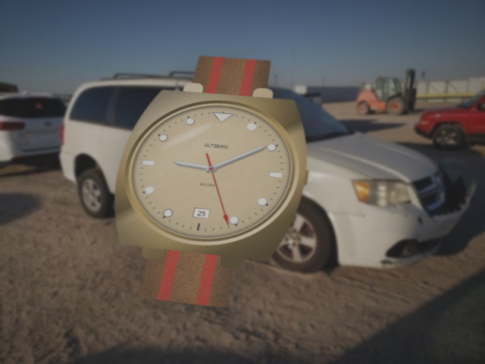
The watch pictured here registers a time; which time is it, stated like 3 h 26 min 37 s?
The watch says 9 h 09 min 26 s
